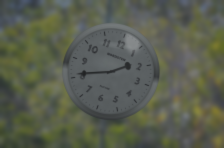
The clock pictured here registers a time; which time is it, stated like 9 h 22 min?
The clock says 1 h 41 min
